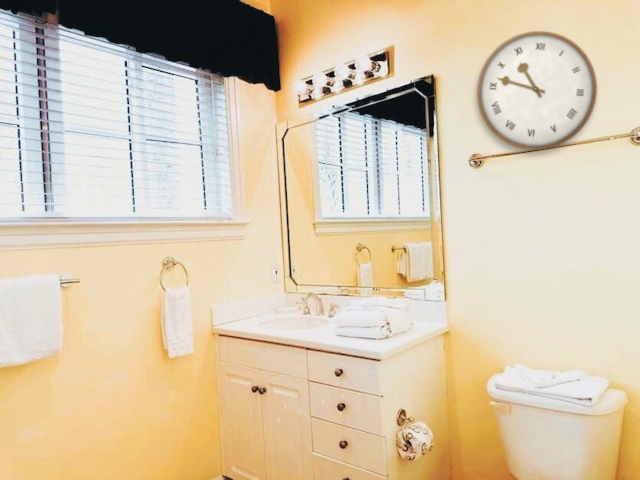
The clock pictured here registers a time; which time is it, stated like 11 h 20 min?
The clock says 10 h 47 min
